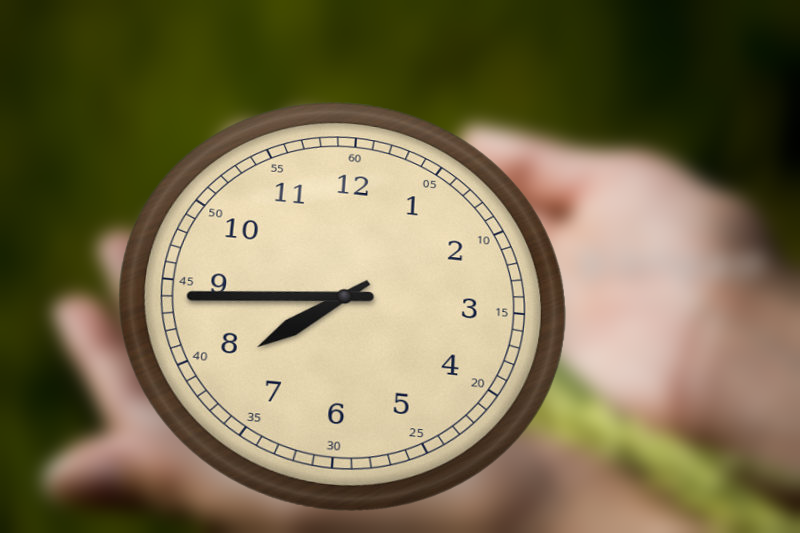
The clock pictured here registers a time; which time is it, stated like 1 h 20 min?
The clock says 7 h 44 min
